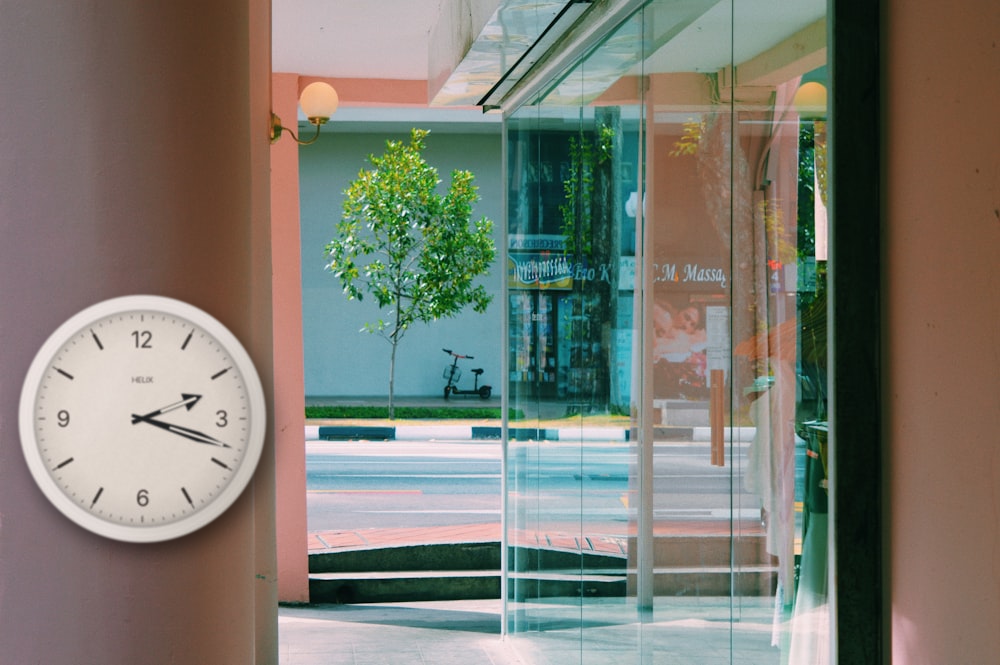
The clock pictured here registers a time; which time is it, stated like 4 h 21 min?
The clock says 2 h 18 min
